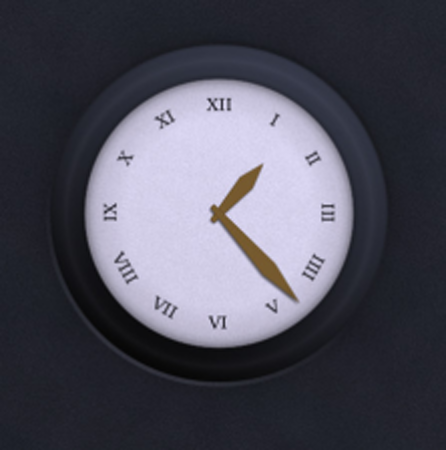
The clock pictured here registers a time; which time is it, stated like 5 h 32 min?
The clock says 1 h 23 min
